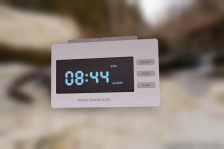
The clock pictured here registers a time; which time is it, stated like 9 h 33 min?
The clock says 8 h 44 min
